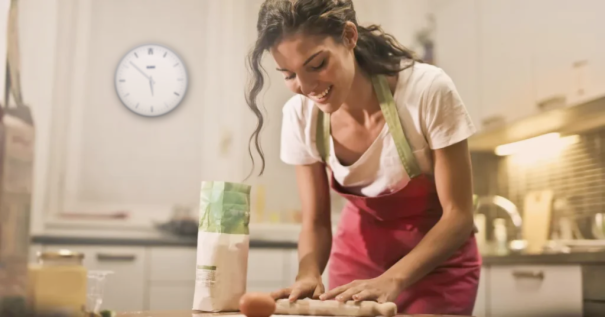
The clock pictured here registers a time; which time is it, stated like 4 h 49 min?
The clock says 5 h 52 min
